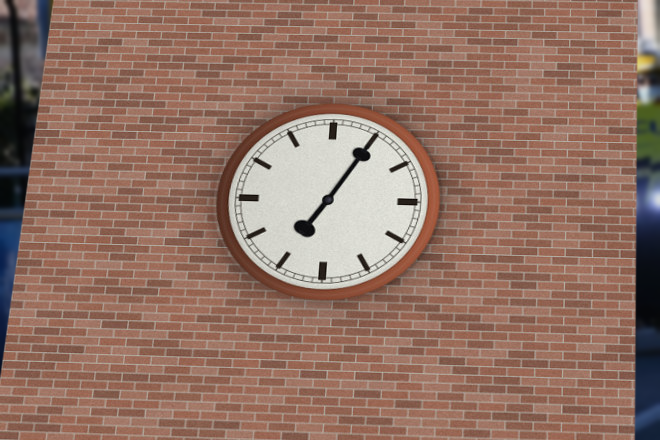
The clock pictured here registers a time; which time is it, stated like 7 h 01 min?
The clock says 7 h 05 min
